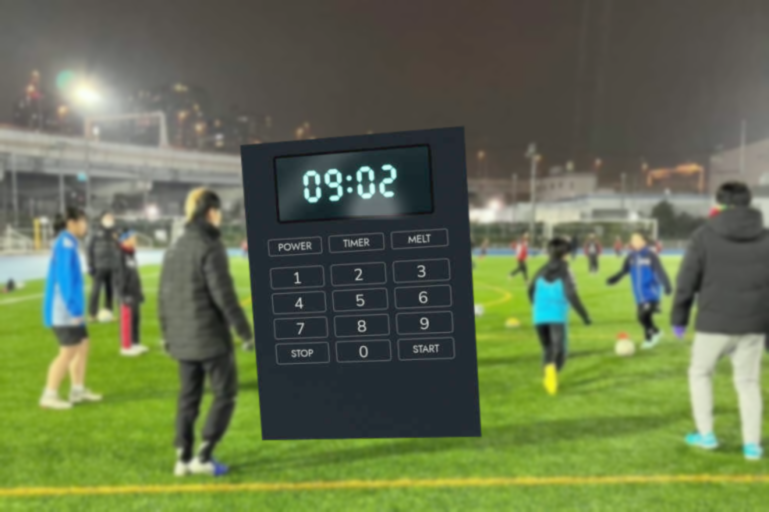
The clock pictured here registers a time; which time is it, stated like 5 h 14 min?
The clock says 9 h 02 min
